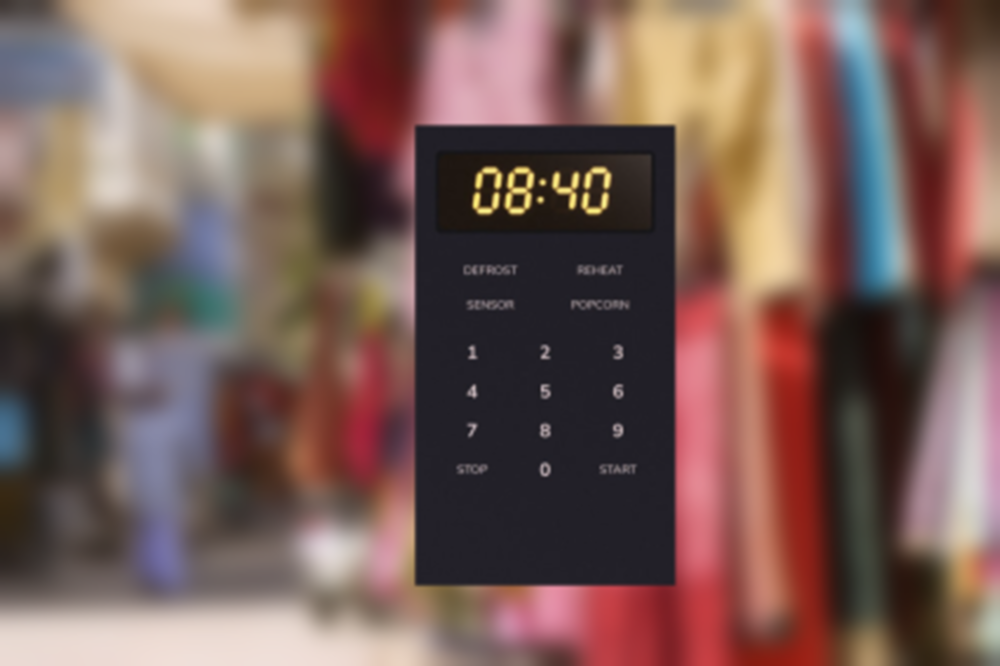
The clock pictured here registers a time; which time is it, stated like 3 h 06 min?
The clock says 8 h 40 min
